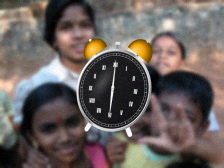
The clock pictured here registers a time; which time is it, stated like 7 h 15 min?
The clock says 6 h 00 min
